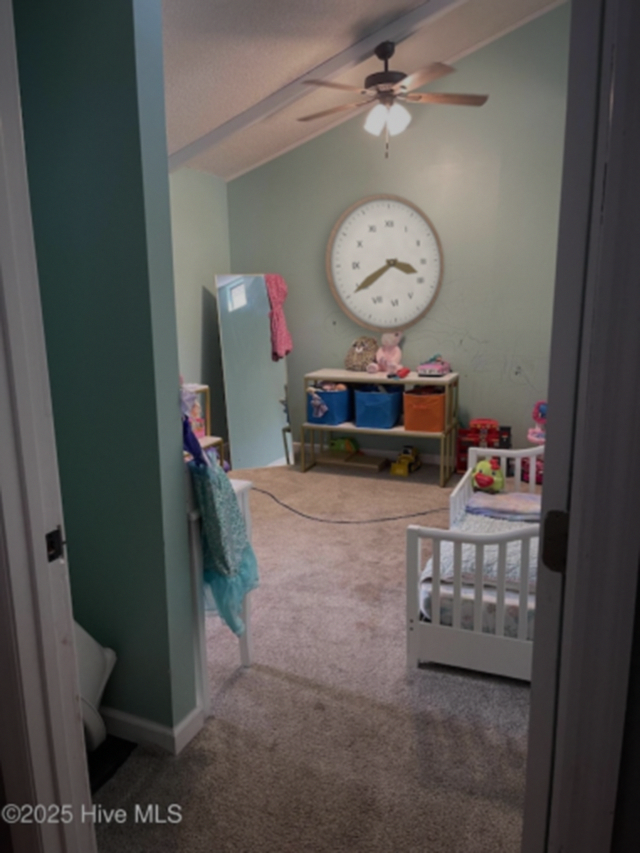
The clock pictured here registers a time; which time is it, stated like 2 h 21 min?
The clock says 3 h 40 min
